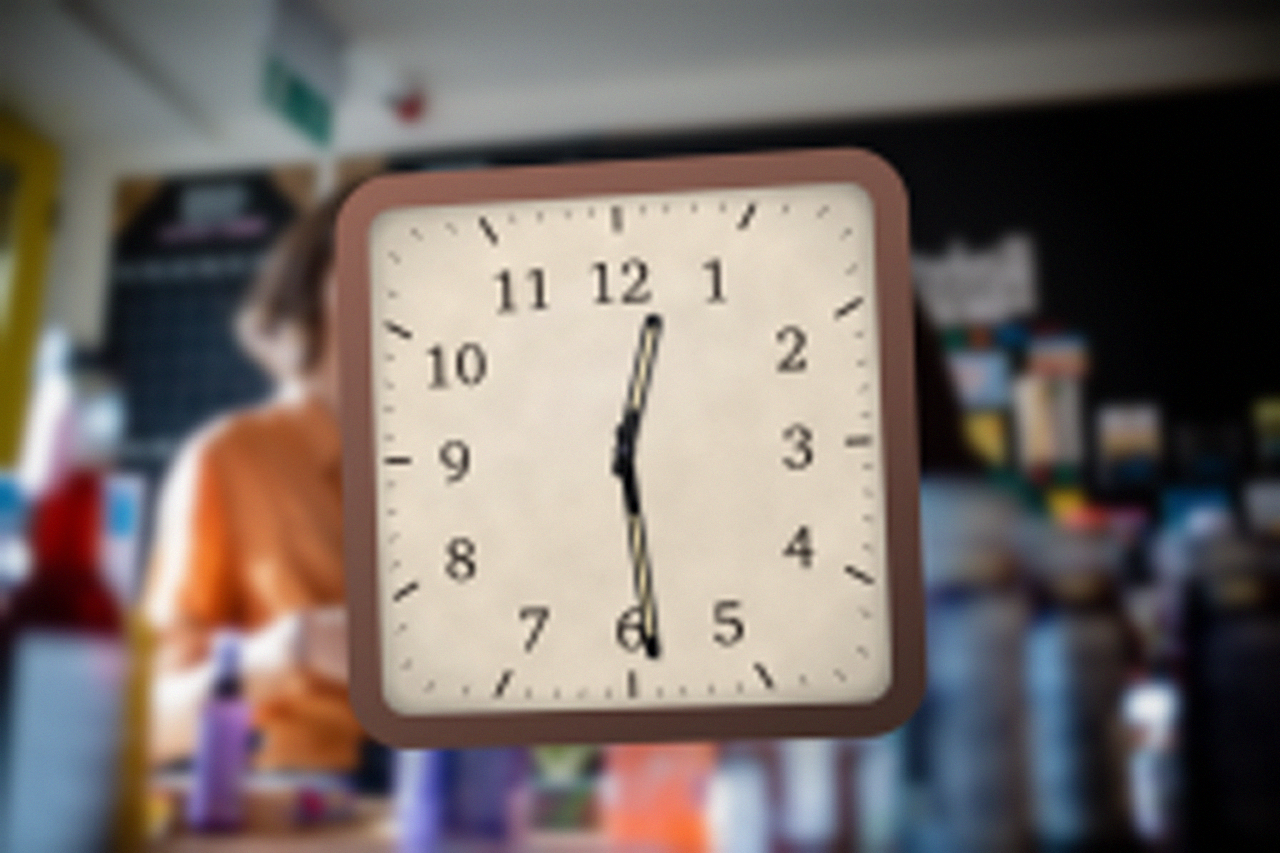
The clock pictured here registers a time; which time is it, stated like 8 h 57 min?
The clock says 12 h 29 min
